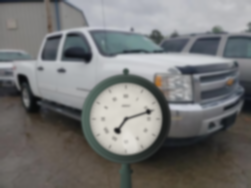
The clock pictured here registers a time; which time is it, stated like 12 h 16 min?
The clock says 7 h 12 min
